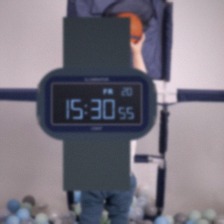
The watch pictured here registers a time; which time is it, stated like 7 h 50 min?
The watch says 15 h 30 min
